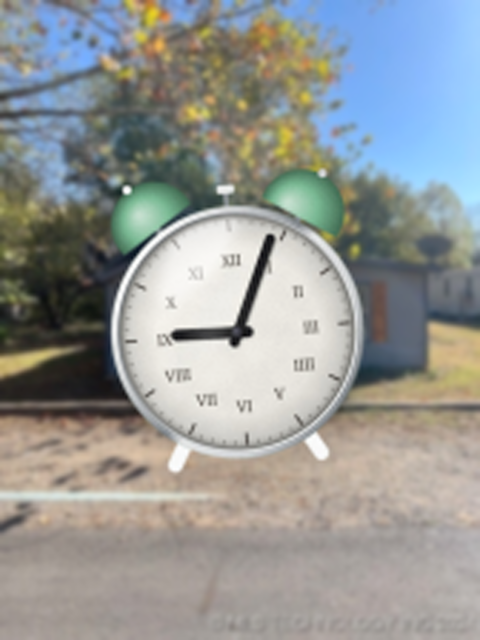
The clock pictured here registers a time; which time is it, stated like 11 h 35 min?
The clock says 9 h 04 min
